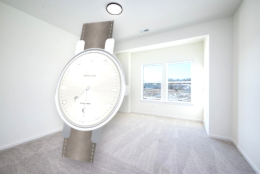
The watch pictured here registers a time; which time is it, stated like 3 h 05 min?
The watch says 7 h 30 min
